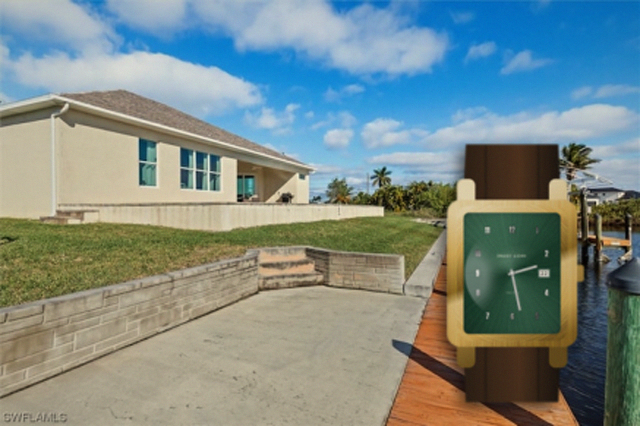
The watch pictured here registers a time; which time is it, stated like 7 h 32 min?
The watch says 2 h 28 min
